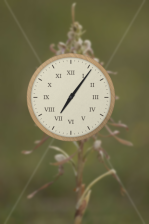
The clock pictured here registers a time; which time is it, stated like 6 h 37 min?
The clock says 7 h 06 min
